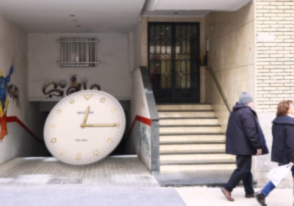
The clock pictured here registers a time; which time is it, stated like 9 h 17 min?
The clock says 12 h 15 min
